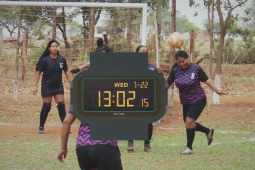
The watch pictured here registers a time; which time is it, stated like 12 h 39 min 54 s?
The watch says 13 h 02 min 15 s
